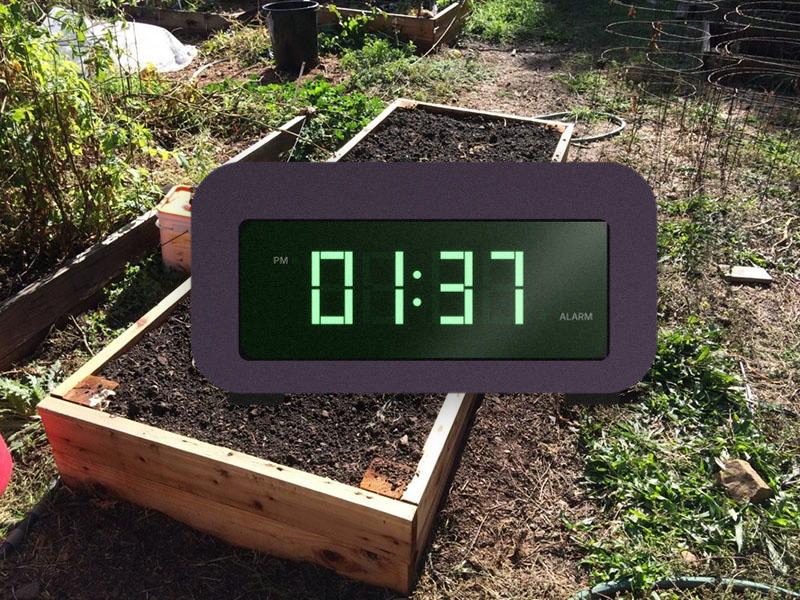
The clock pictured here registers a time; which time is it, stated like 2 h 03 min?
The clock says 1 h 37 min
